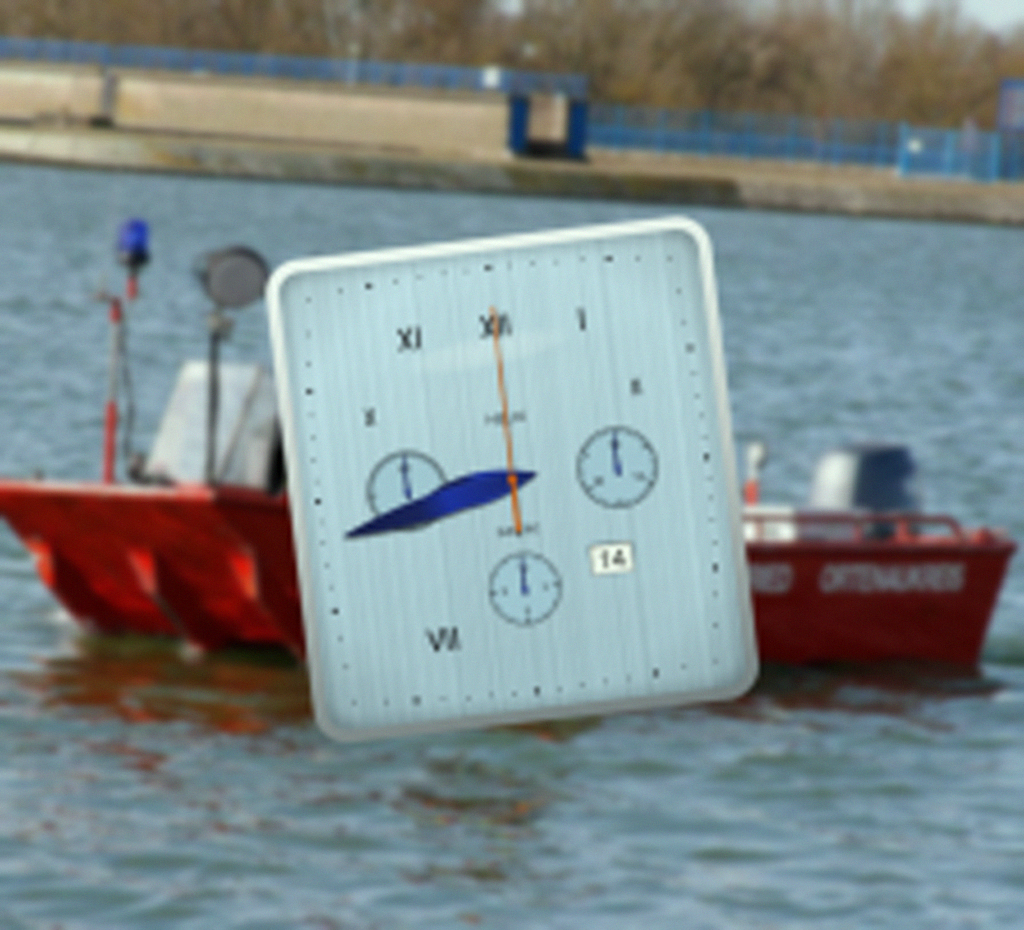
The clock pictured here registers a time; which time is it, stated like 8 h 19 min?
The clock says 8 h 43 min
